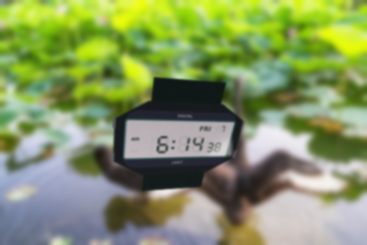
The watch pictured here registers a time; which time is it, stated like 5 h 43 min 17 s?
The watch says 6 h 14 min 38 s
